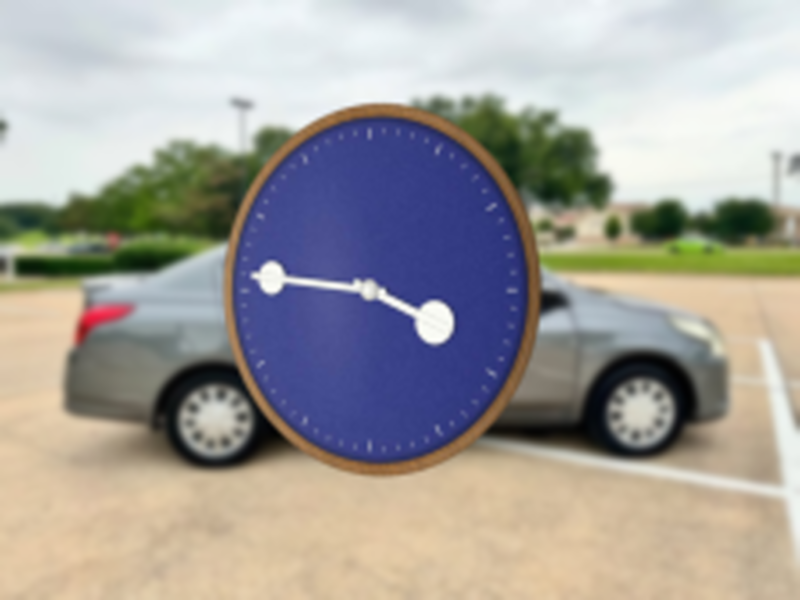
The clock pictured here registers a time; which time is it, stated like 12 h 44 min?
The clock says 3 h 46 min
